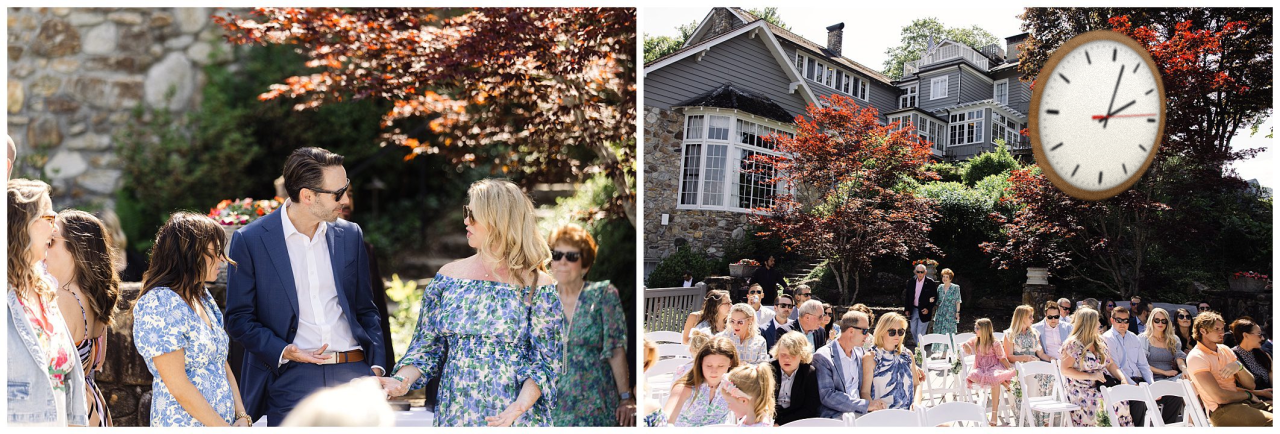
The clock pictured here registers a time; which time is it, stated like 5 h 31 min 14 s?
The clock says 2 h 02 min 14 s
